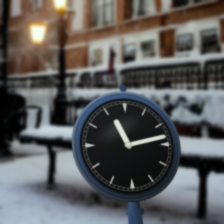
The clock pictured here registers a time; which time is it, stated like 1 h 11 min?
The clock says 11 h 13 min
